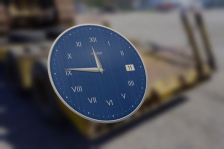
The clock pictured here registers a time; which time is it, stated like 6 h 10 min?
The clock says 11 h 46 min
